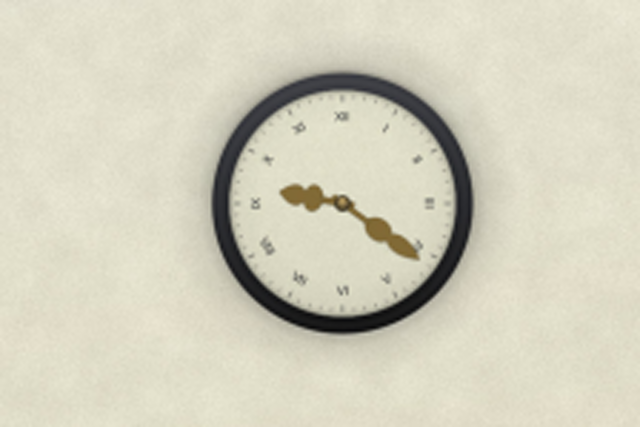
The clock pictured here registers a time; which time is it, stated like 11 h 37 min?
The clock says 9 h 21 min
